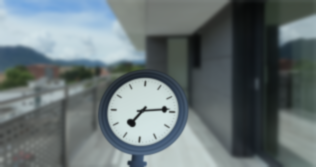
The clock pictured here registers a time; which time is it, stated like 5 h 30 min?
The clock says 7 h 14 min
